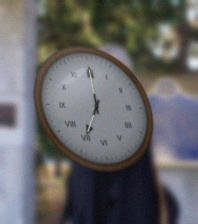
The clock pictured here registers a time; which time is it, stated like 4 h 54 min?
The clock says 7 h 00 min
